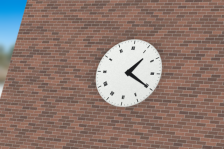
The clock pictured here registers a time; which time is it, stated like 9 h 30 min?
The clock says 1 h 20 min
